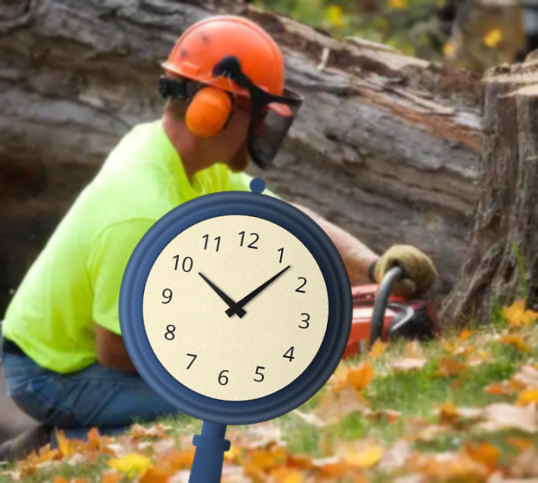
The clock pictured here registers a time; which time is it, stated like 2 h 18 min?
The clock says 10 h 07 min
